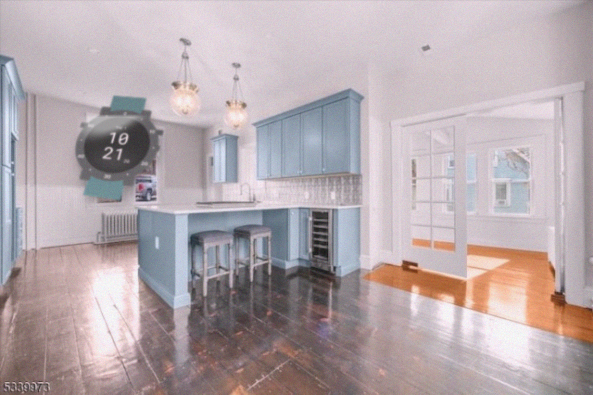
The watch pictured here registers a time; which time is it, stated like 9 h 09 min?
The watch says 10 h 21 min
